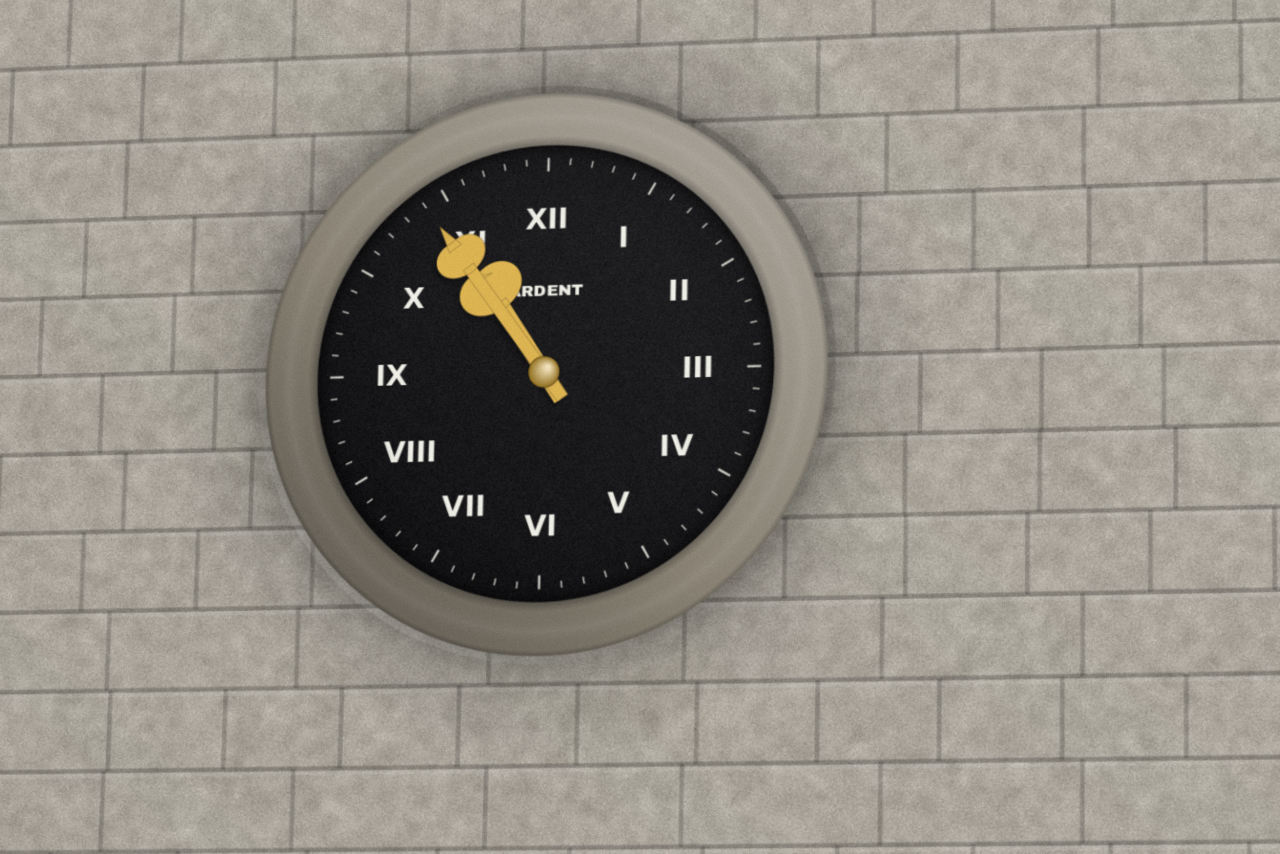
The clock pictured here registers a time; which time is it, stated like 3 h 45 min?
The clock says 10 h 54 min
